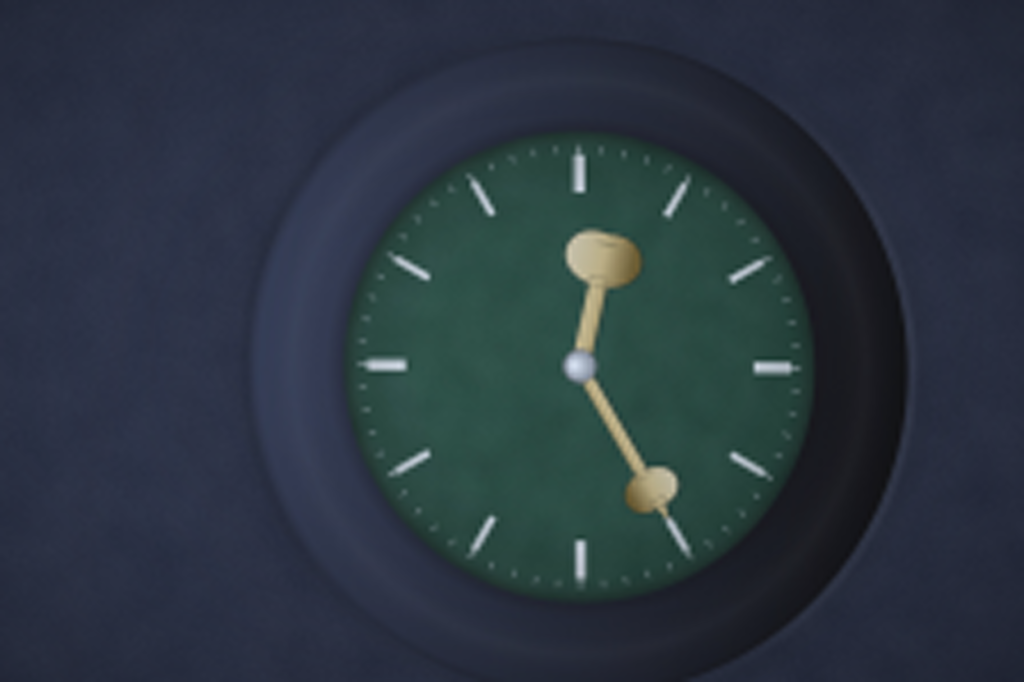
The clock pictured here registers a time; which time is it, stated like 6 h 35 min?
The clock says 12 h 25 min
